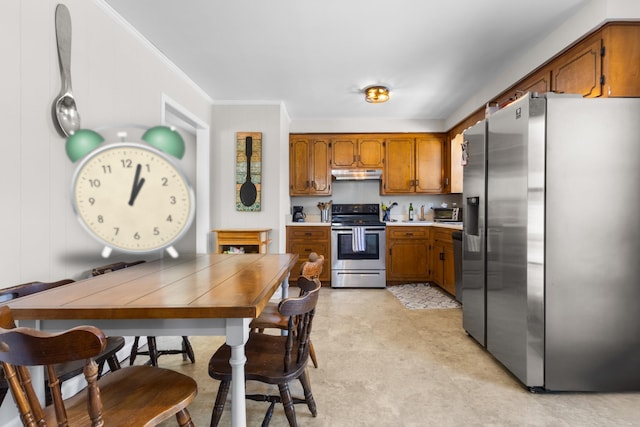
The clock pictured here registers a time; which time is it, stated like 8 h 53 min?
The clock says 1 h 03 min
